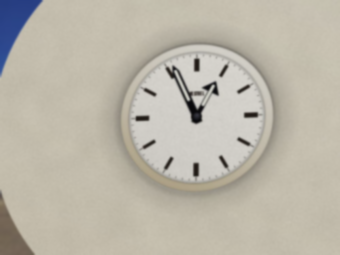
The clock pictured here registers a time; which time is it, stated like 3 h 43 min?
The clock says 12 h 56 min
